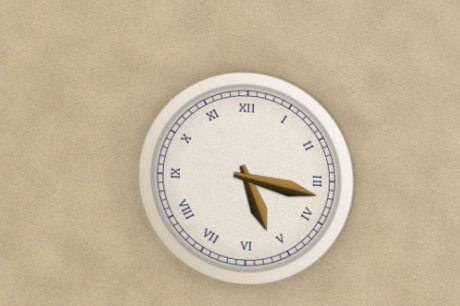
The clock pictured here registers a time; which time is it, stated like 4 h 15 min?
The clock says 5 h 17 min
